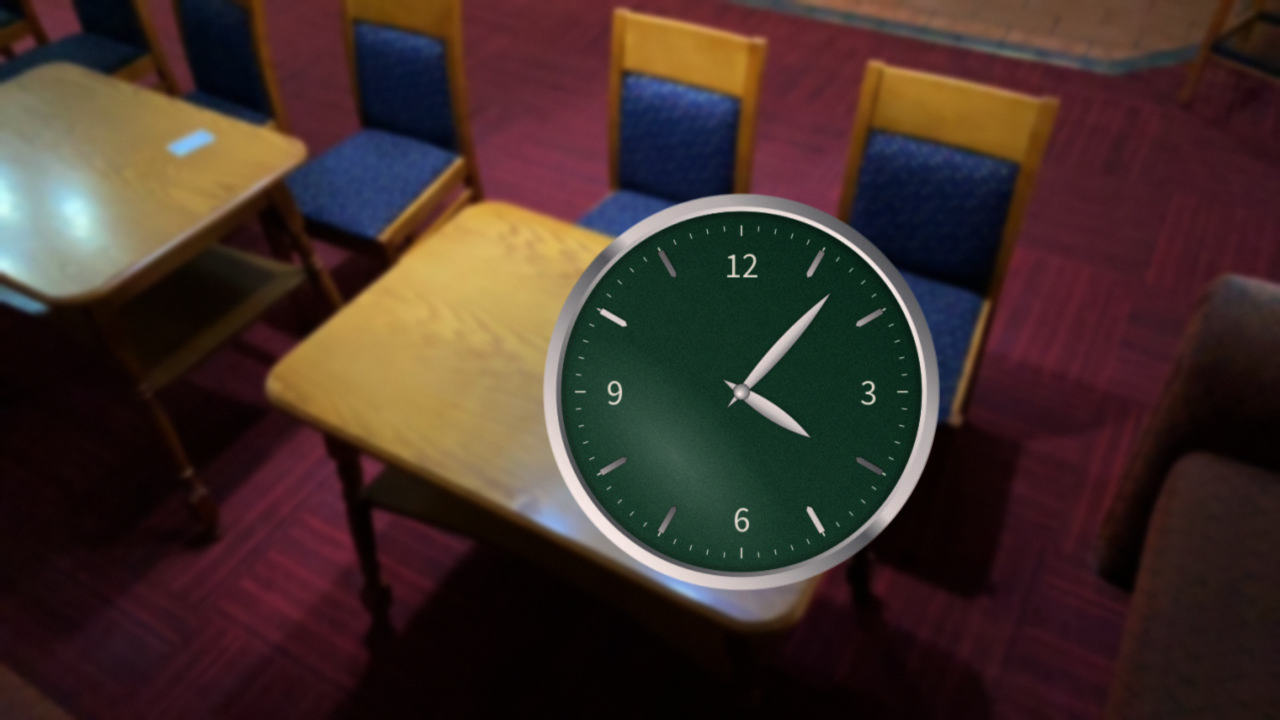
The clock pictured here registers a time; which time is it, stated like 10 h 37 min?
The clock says 4 h 07 min
